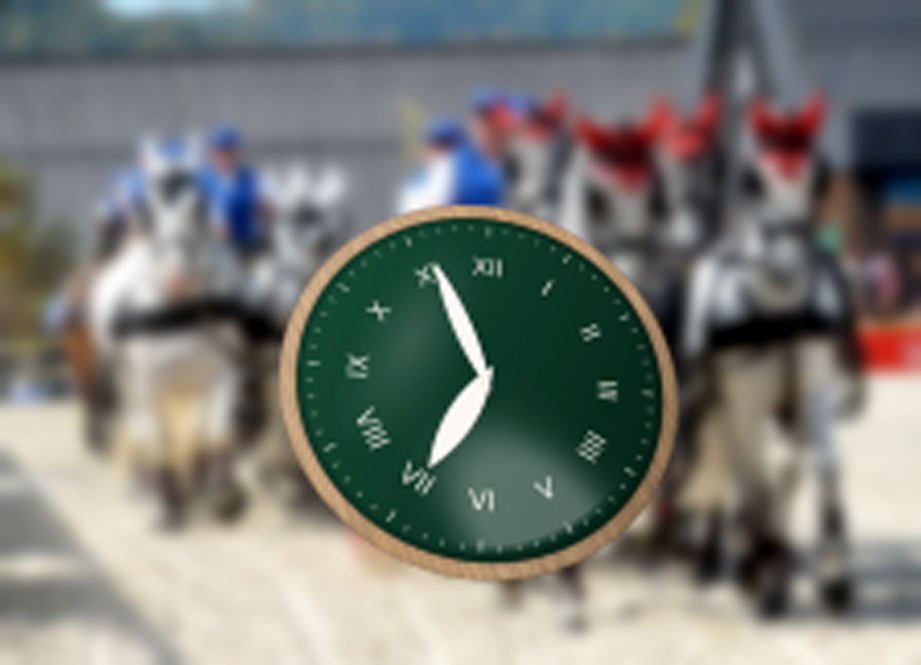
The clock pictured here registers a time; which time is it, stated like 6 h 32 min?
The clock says 6 h 56 min
